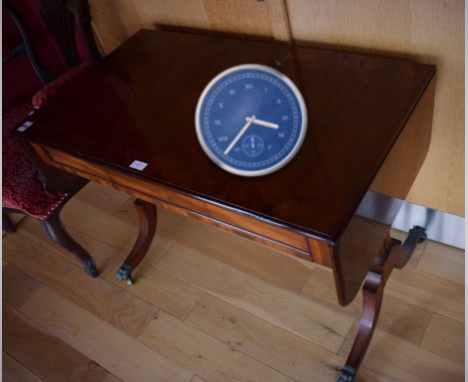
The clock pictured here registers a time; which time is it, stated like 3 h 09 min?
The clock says 3 h 37 min
